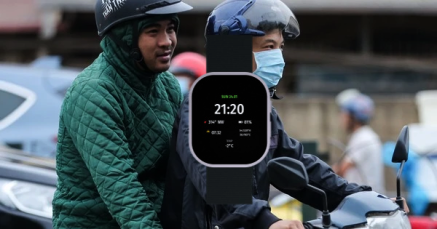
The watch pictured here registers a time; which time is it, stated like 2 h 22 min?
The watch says 21 h 20 min
